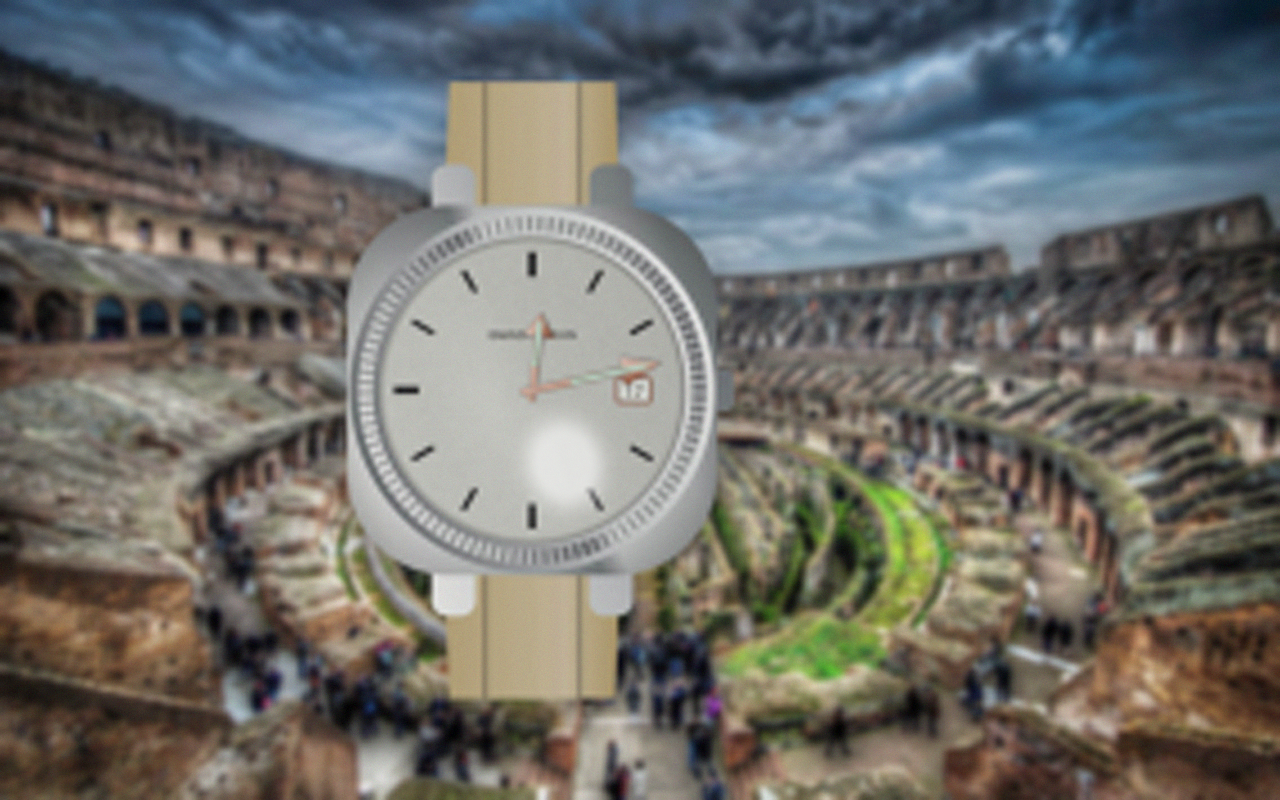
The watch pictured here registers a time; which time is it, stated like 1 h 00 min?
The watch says 12 h 13 min
